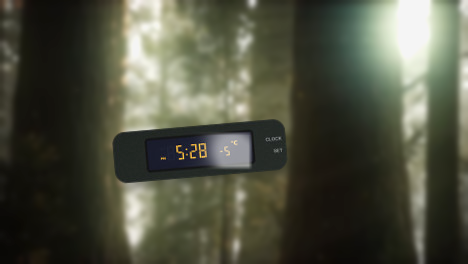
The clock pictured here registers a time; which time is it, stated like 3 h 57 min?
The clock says 5 h 28 min
